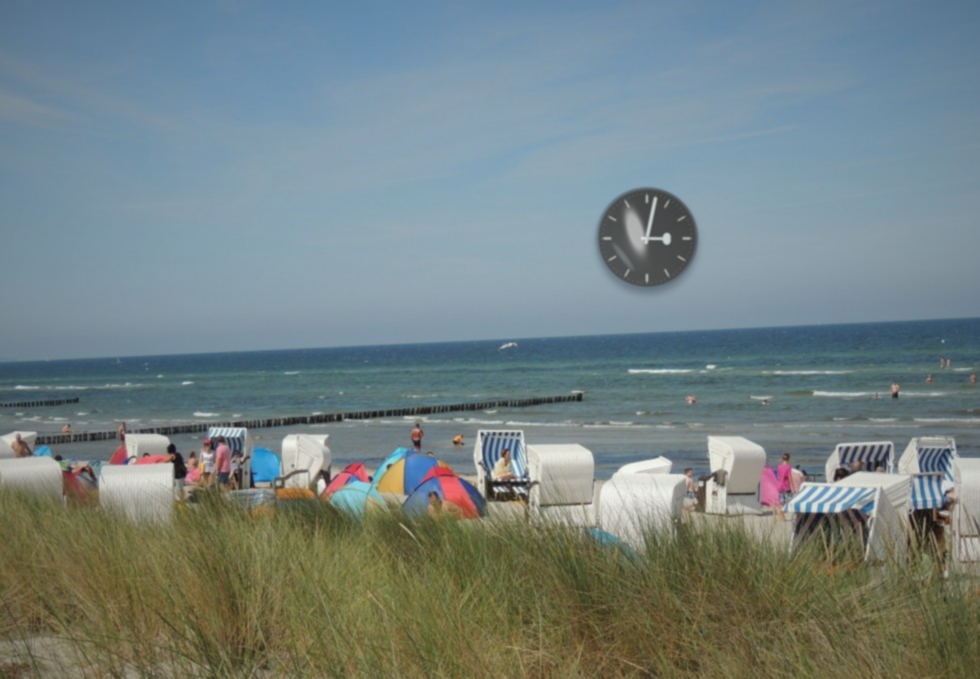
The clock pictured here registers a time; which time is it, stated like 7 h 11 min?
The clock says 3 h 02 min
